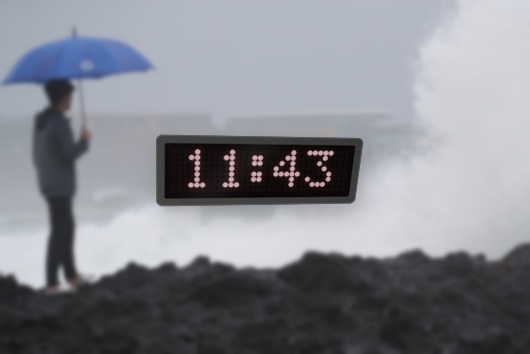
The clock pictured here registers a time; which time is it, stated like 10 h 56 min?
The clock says 11 h 43 min
